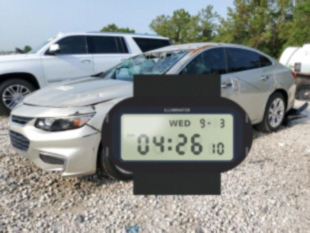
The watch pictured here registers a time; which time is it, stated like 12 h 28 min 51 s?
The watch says 4 h 26 min 10 s
